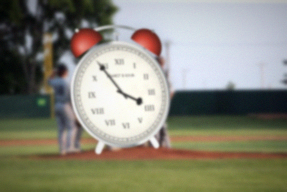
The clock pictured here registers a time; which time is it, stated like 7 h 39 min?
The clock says 3 h 54 min
